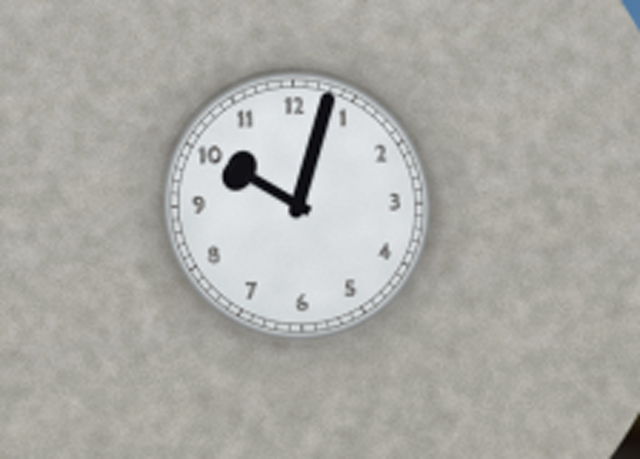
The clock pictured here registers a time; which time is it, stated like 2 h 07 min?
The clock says 10 h 03 min
